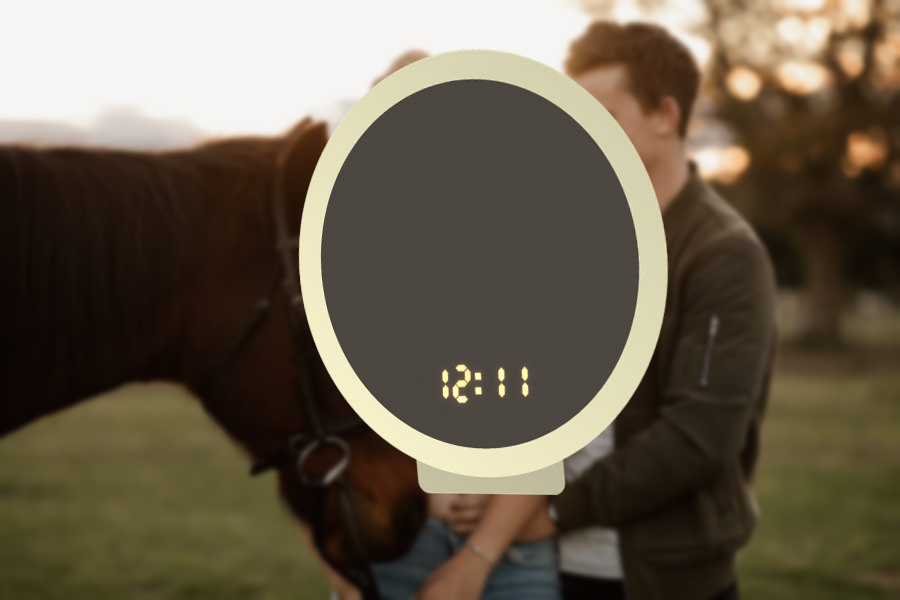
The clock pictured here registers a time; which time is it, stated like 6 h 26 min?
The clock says 12 h 11 min
